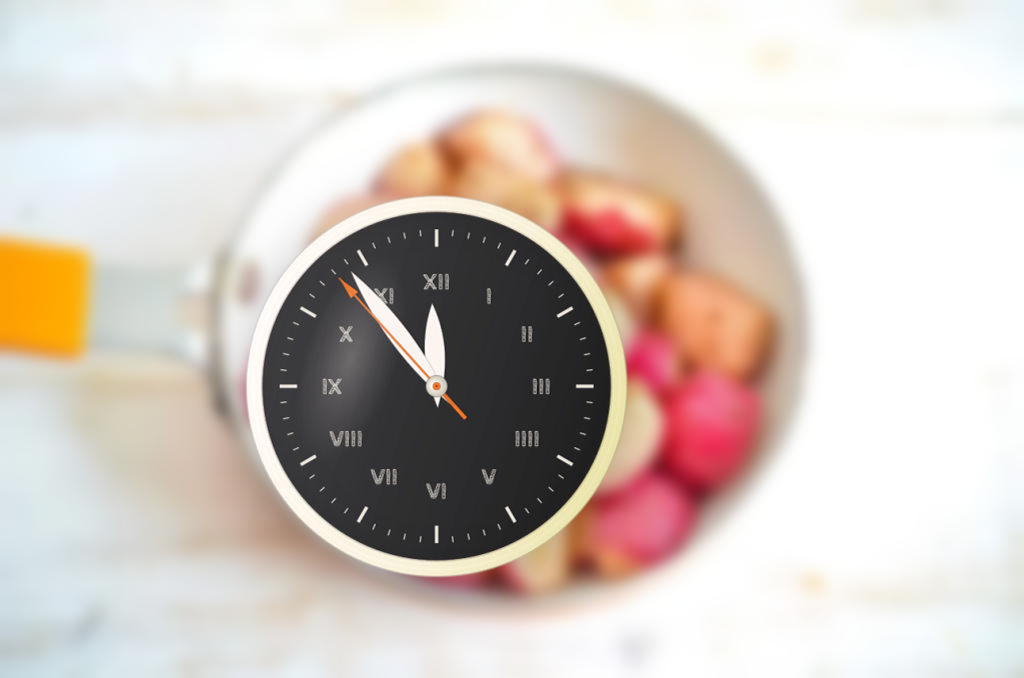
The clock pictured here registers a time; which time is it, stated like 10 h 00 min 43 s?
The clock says 11 h 53 min 53 s
